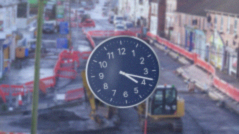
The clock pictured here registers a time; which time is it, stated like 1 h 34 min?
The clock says 4 h 18 min
